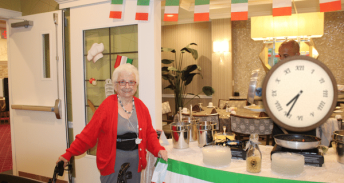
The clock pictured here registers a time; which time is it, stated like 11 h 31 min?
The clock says 7 h 35 min
